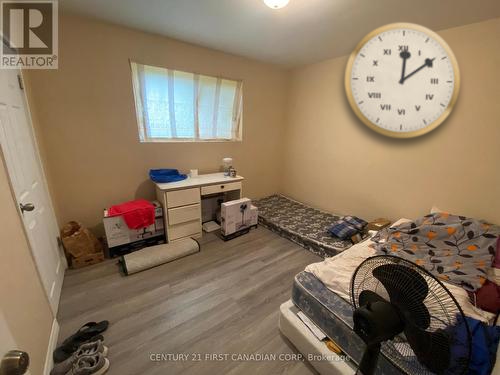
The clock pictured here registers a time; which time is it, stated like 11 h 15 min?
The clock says 12 h 09 min
